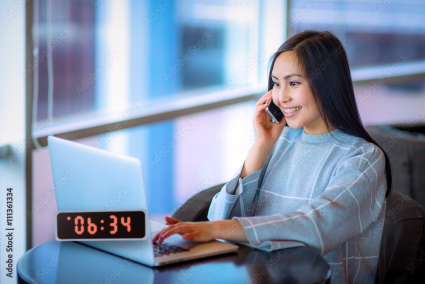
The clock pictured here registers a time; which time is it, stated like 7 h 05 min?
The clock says 6 h 34 min
